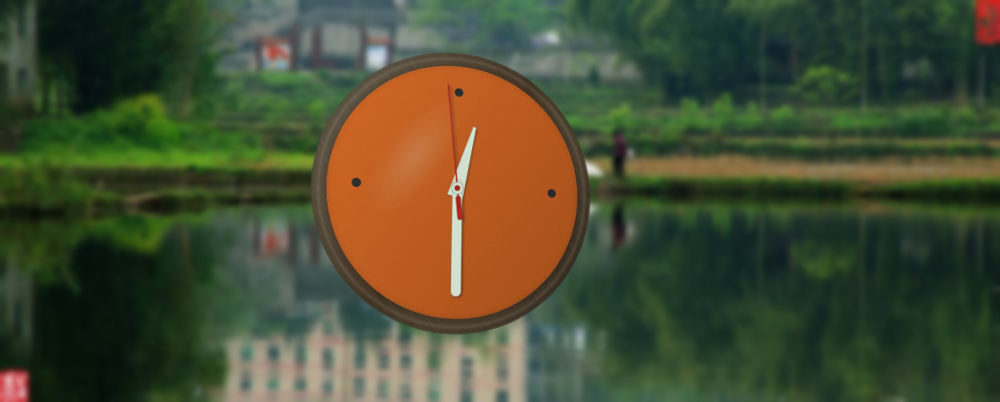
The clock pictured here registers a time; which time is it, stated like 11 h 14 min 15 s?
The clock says 12 h 29 min 59 s
